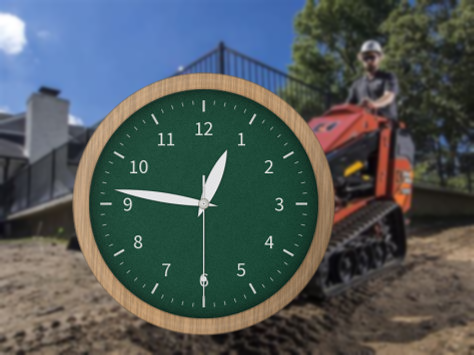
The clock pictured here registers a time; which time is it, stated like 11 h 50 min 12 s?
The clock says 12 h 46 min 30 s
